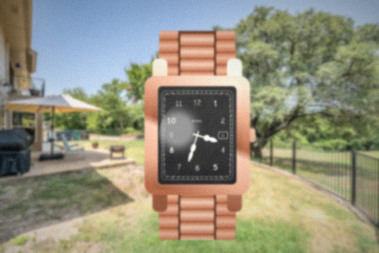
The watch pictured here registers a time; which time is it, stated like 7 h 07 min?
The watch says 3 h 33 min
